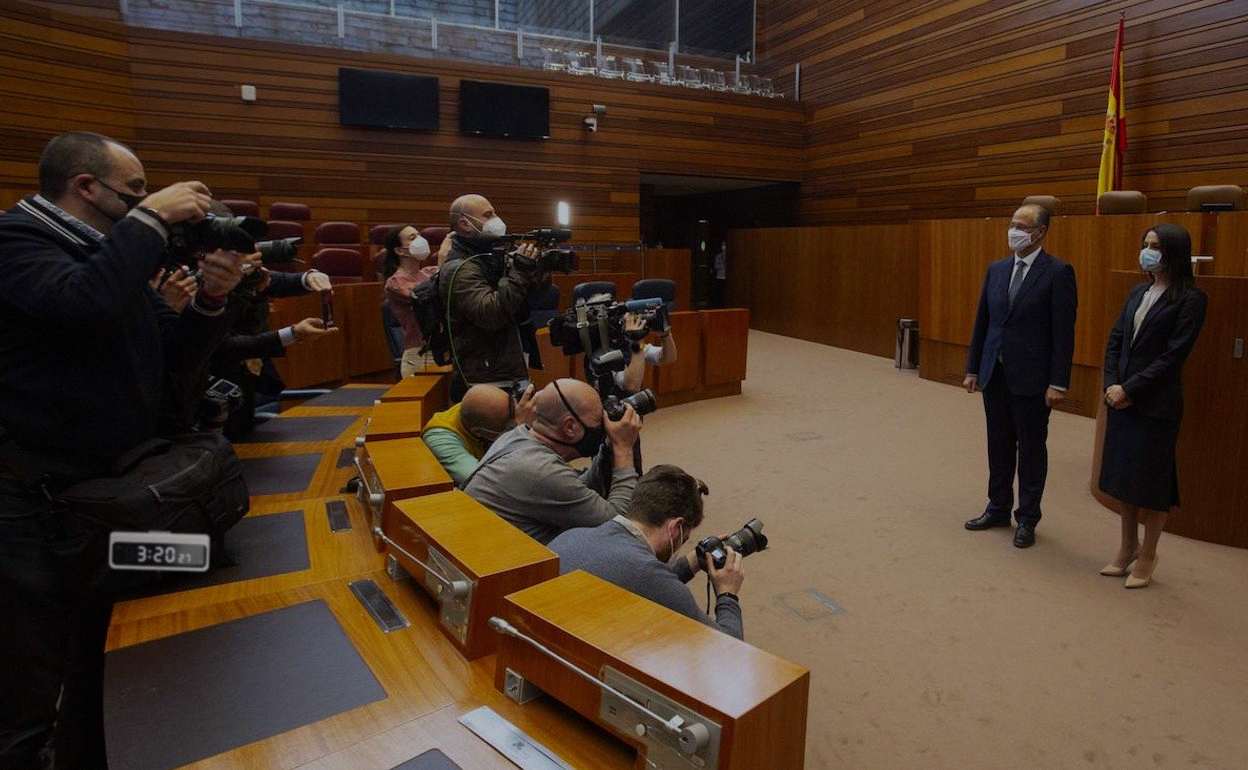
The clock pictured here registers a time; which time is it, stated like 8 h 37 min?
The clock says 3 h 20 min
